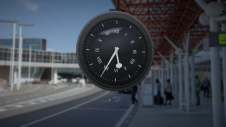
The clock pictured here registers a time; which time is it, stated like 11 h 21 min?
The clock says 5 h 35 min
